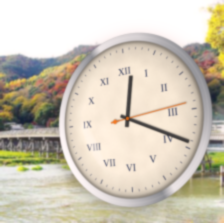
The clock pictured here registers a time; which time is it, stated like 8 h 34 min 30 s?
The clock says 12 h 19 min 14 s
